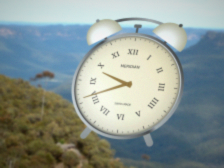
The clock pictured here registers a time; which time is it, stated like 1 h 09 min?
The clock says 9 h 41 min
